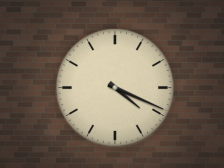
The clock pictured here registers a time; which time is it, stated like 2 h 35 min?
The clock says 4 h 19 min
